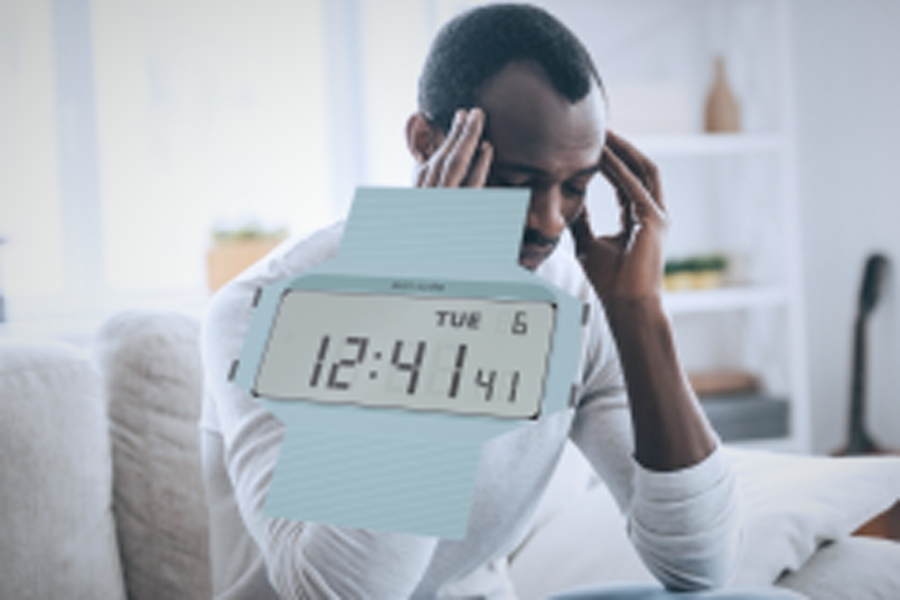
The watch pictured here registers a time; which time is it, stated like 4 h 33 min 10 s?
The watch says 12 h 41 min 41 s
